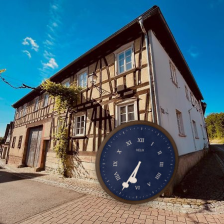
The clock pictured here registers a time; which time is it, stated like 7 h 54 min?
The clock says 6 h 35 min
